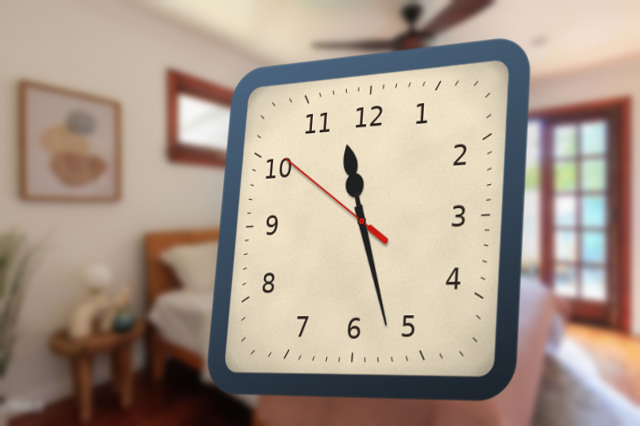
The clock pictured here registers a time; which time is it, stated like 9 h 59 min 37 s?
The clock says 11 h 26 min 51 s
